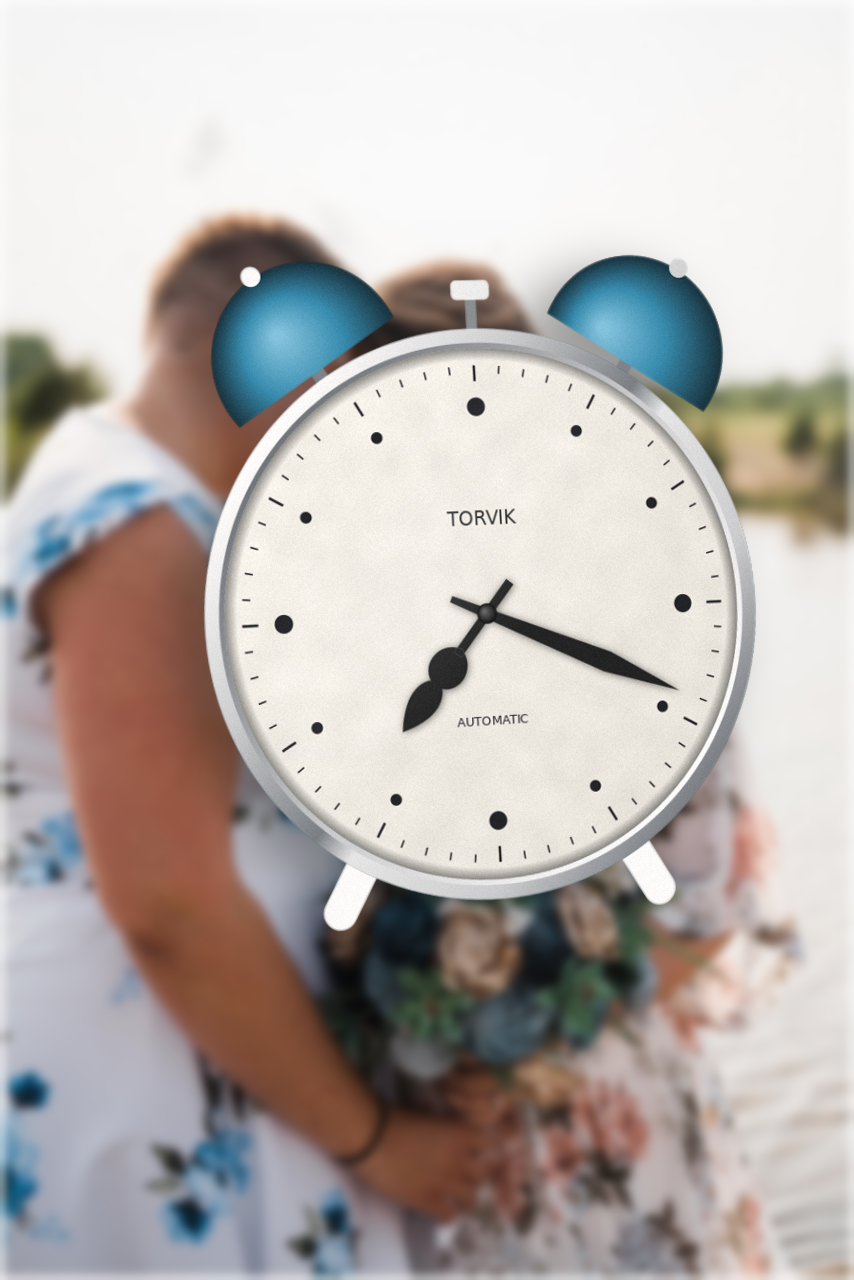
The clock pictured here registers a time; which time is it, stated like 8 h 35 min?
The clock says 7 h 19 min
